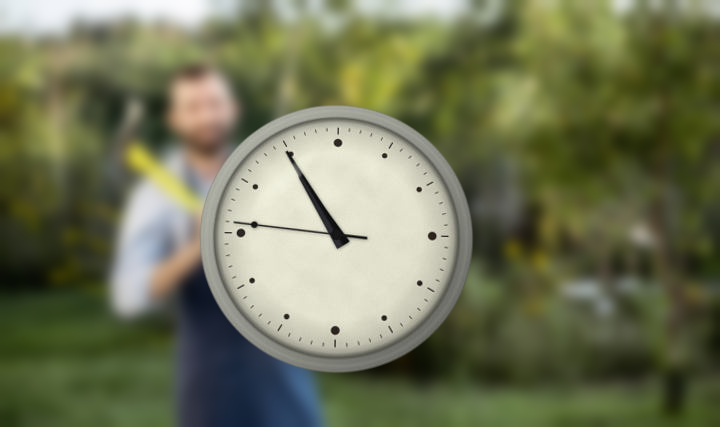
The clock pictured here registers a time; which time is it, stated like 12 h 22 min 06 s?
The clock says 10 h 54 min 46 s
